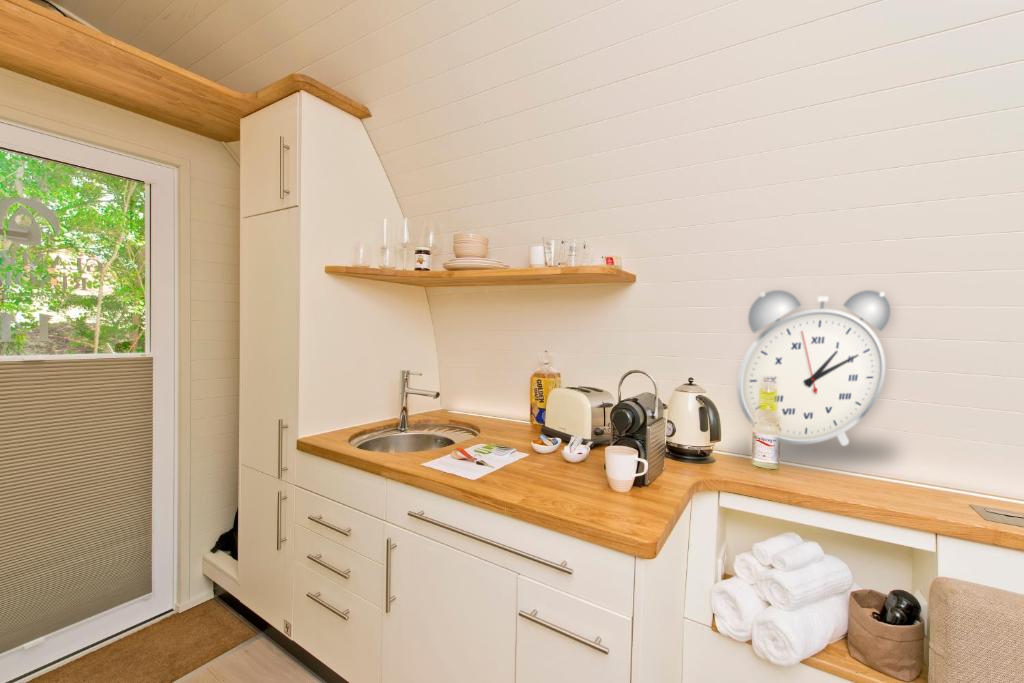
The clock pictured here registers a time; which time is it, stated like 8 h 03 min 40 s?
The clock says 1 h 09 min 57 s
